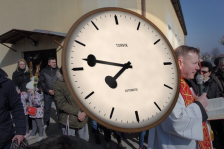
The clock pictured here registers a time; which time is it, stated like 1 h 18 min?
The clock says 7 h 47 min
